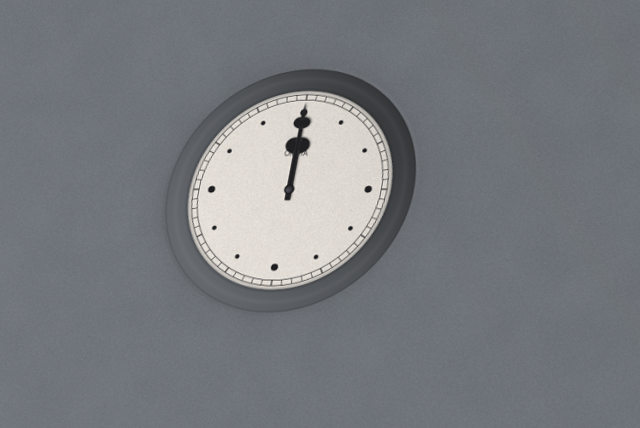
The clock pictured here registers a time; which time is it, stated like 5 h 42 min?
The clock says 12 h 00 min
